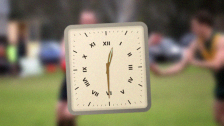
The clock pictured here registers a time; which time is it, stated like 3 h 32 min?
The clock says 12 h 30 min
